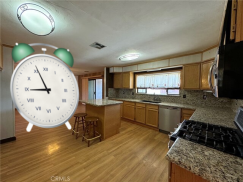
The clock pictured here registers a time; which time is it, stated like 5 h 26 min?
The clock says 8 h 56 min
